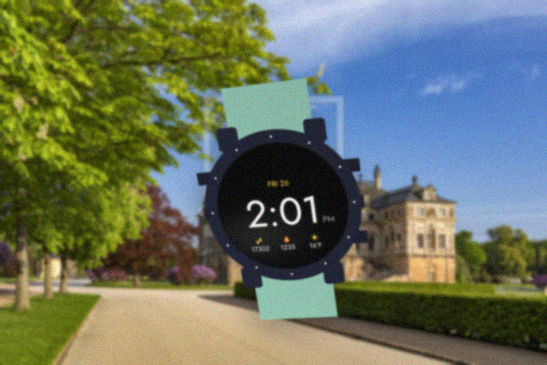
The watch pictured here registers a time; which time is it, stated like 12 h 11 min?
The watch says 2 h 01 min
